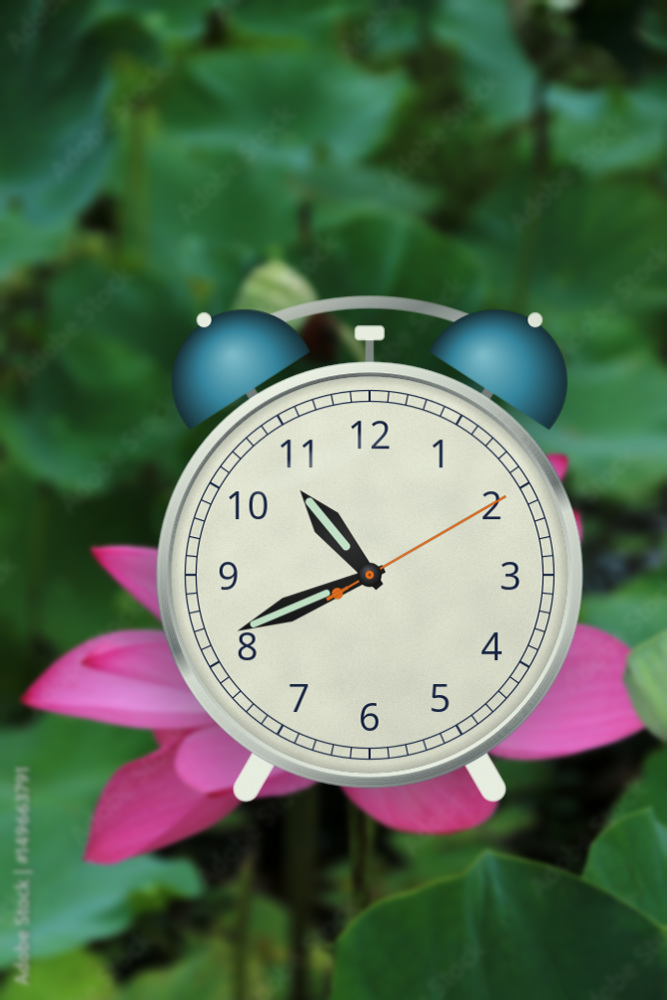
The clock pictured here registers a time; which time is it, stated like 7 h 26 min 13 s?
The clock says 10 h 41 min 10 s
